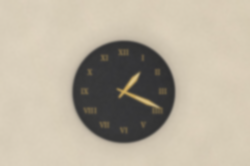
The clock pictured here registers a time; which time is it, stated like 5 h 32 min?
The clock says 1 h 19 min
